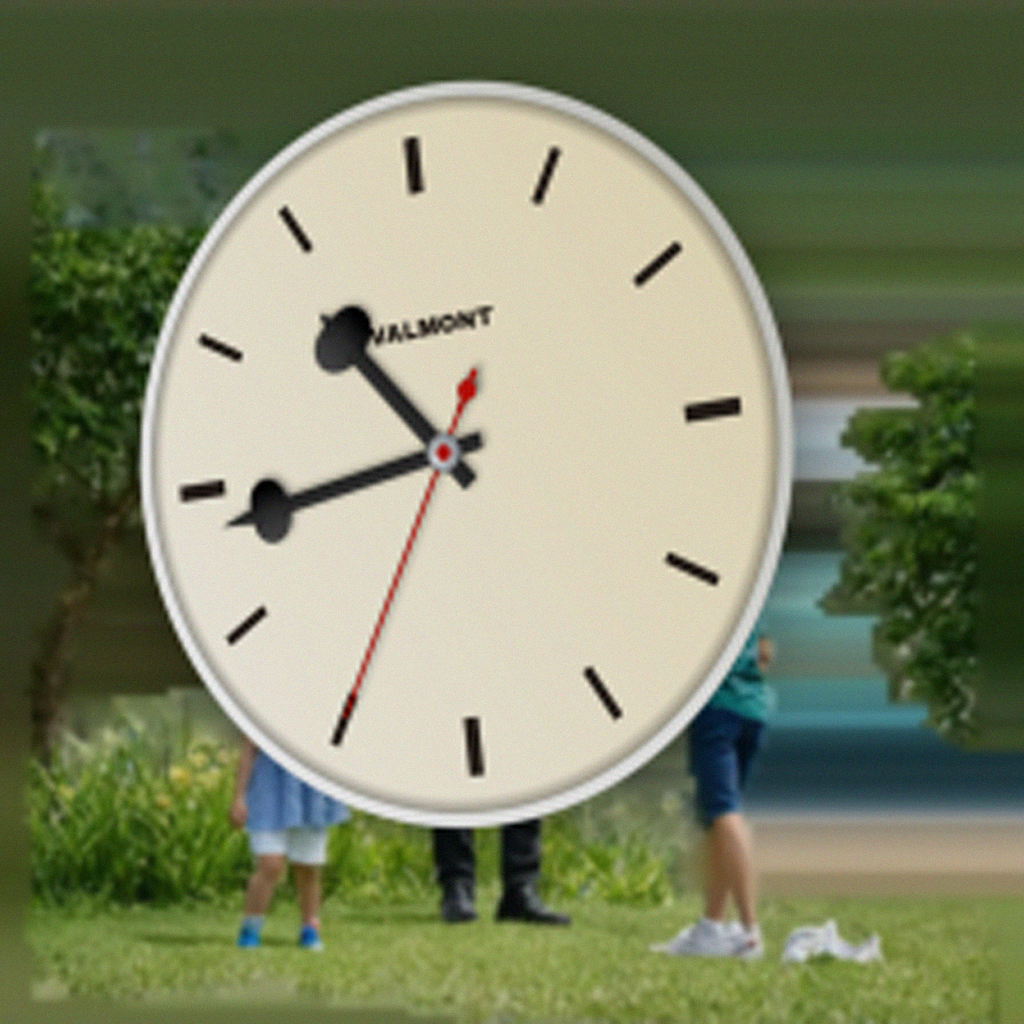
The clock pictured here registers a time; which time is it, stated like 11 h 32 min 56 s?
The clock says 10 h 43 min 35 s
